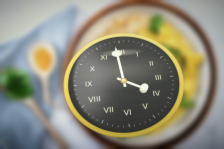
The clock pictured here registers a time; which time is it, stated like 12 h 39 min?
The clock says 3 h 59 min
